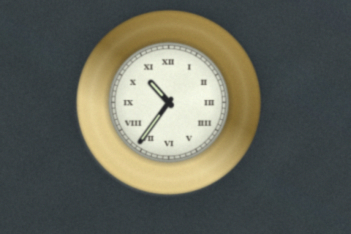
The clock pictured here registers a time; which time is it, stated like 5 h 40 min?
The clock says 10 h 36 min
